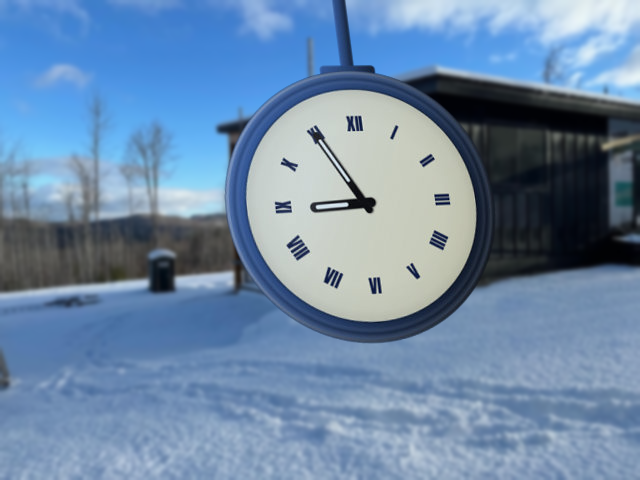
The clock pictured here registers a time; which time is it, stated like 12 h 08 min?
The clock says 8 h 55 min
